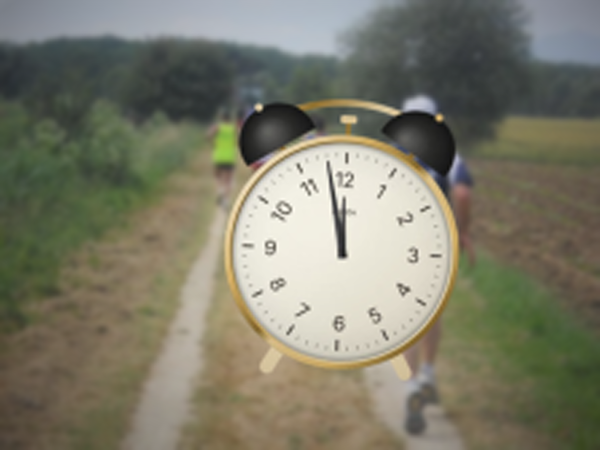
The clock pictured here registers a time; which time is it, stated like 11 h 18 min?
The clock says 11 h 58 min
